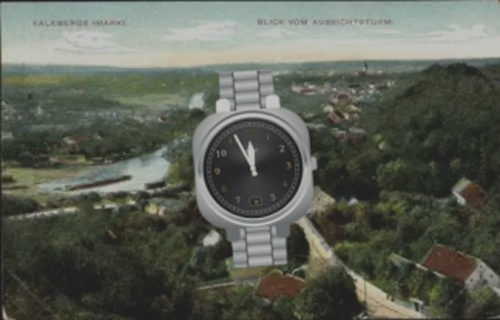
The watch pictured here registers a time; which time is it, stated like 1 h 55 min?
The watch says 11 h 56 min
